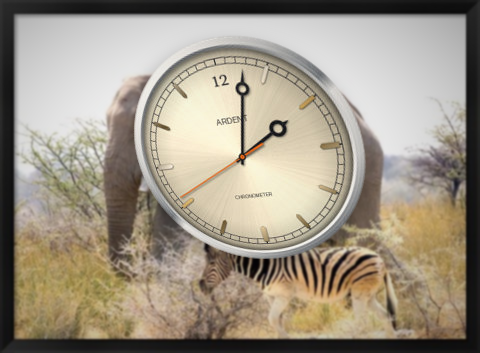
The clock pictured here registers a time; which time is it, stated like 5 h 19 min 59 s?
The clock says 2 h 02 min 41 s
